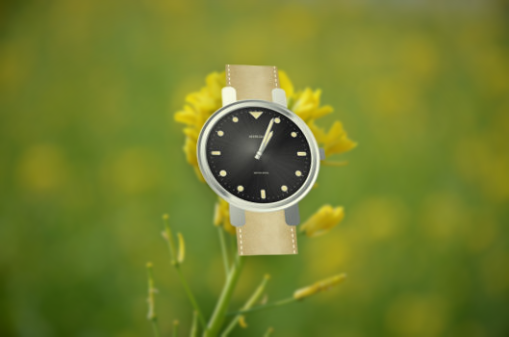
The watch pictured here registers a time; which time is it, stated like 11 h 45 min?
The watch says 1 h 04 min
